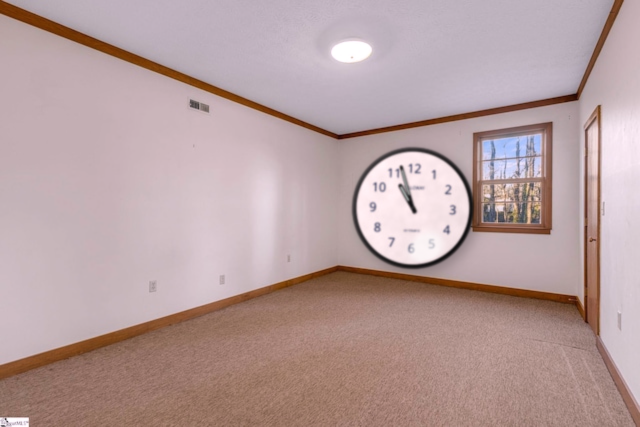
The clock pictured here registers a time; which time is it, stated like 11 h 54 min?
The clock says 10 h 57 min
